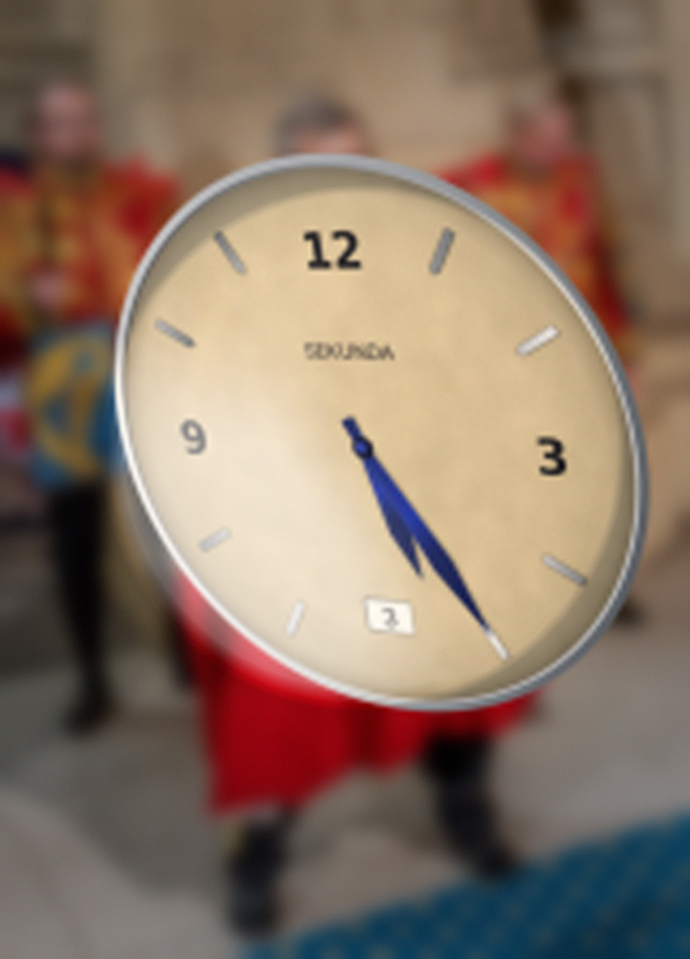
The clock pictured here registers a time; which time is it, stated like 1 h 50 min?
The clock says 5 h 25 min
